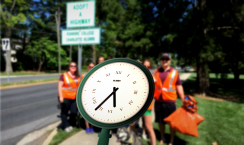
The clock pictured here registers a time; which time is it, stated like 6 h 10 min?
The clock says 5 h 36 min
